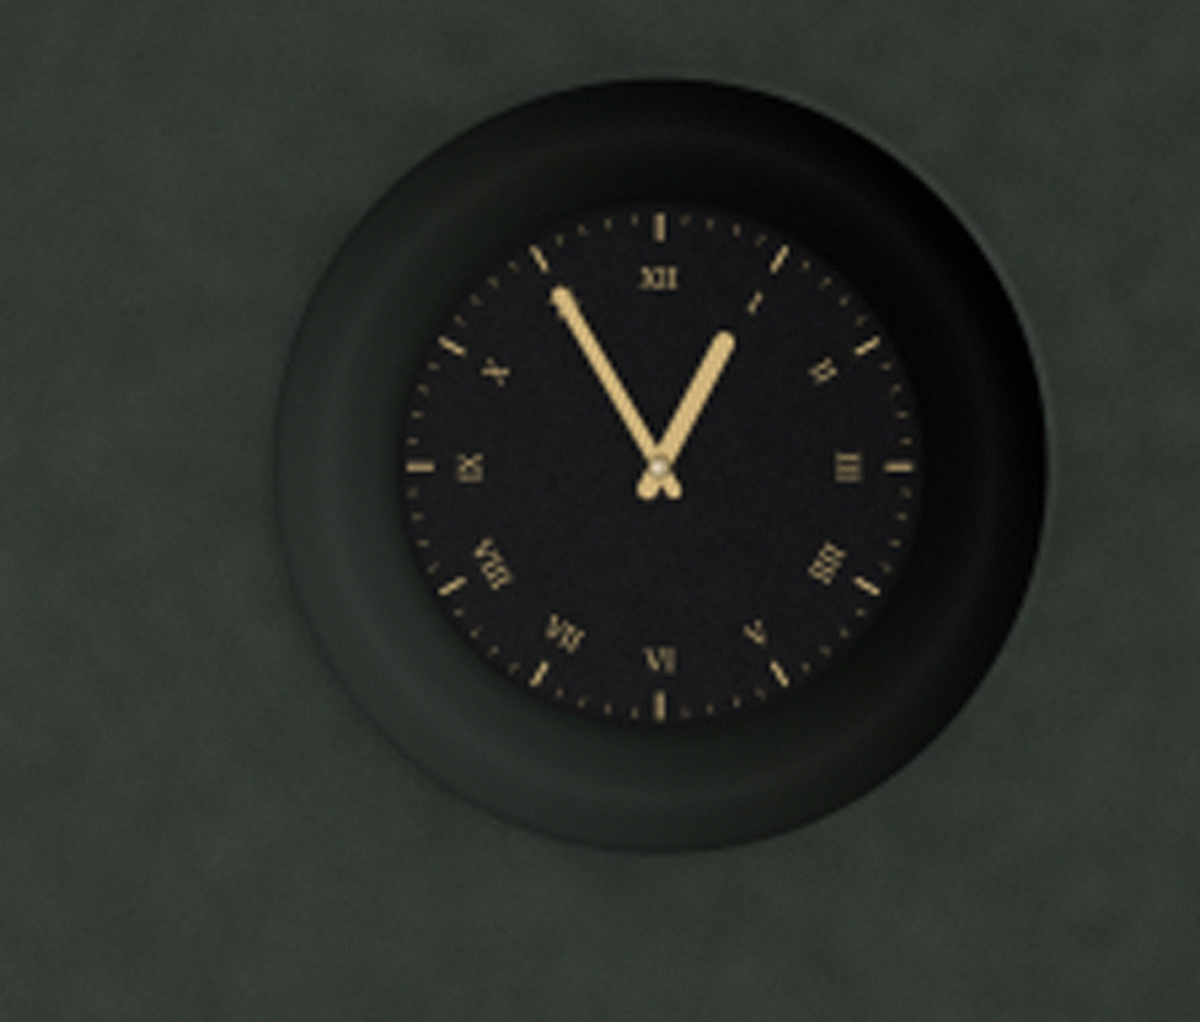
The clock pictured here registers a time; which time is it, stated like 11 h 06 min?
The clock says 12 h 55 min
